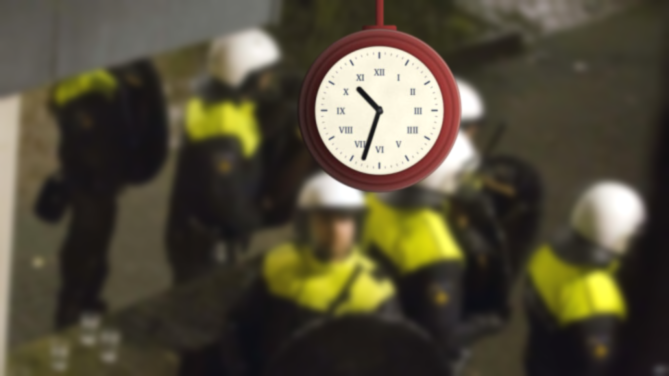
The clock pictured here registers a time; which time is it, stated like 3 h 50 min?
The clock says 10 h 33 min
